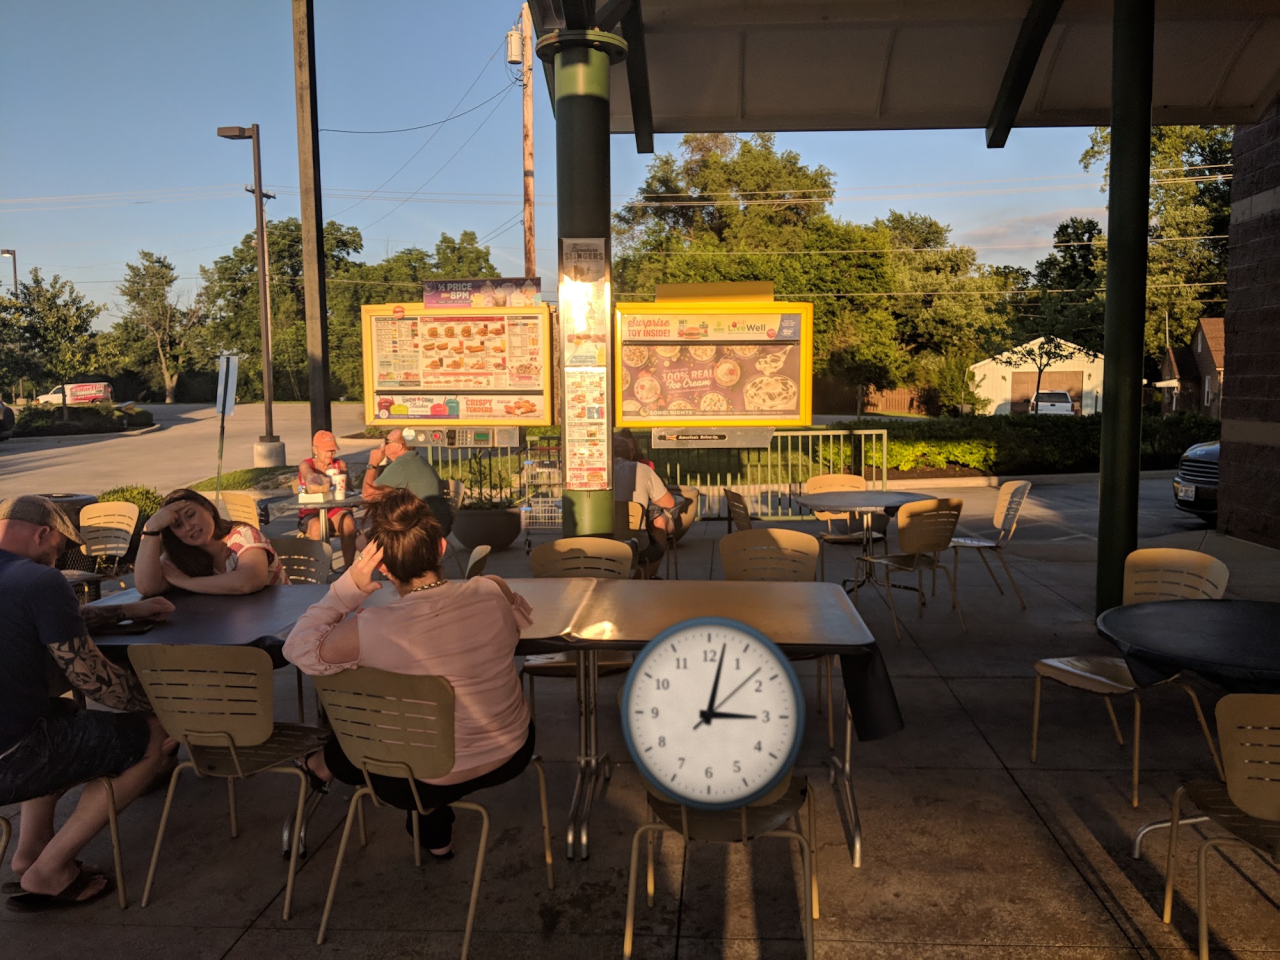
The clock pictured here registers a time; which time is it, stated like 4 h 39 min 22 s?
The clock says 3 h 02 min 08 s
